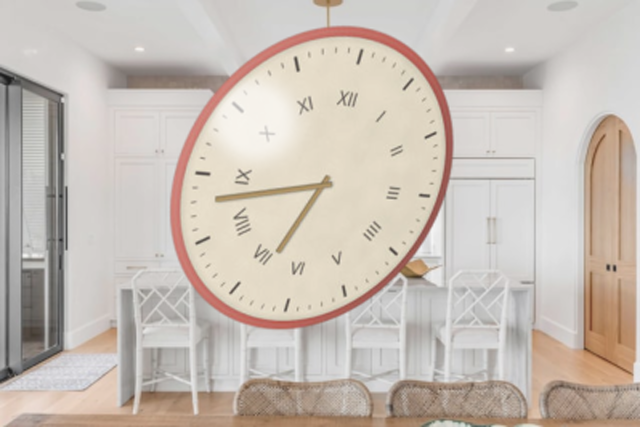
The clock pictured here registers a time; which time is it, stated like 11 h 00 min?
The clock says 6 h 43 min
